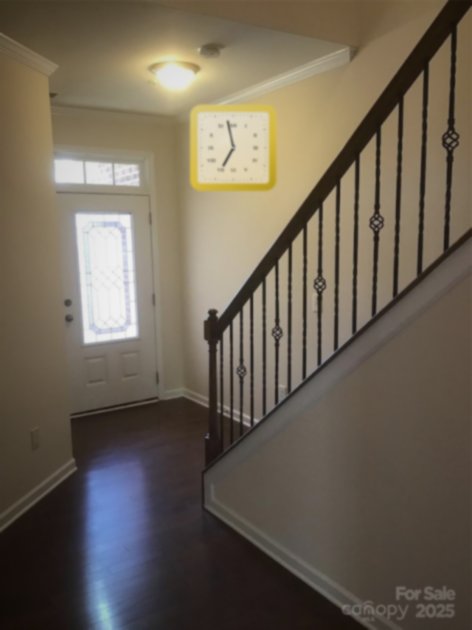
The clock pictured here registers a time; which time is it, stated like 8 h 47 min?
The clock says 6 h 58 min
